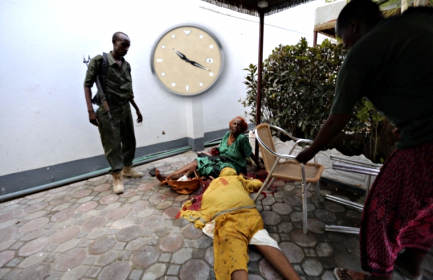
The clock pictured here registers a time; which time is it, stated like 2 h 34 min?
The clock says 10 h 19 min
